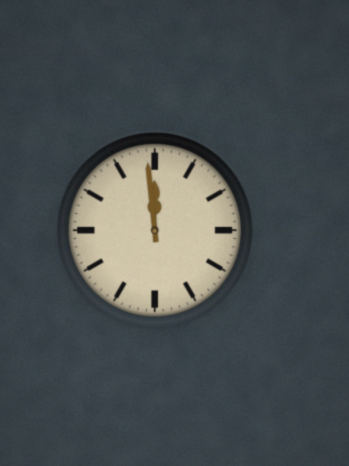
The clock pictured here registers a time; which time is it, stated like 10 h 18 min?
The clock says 11 h 59 min
